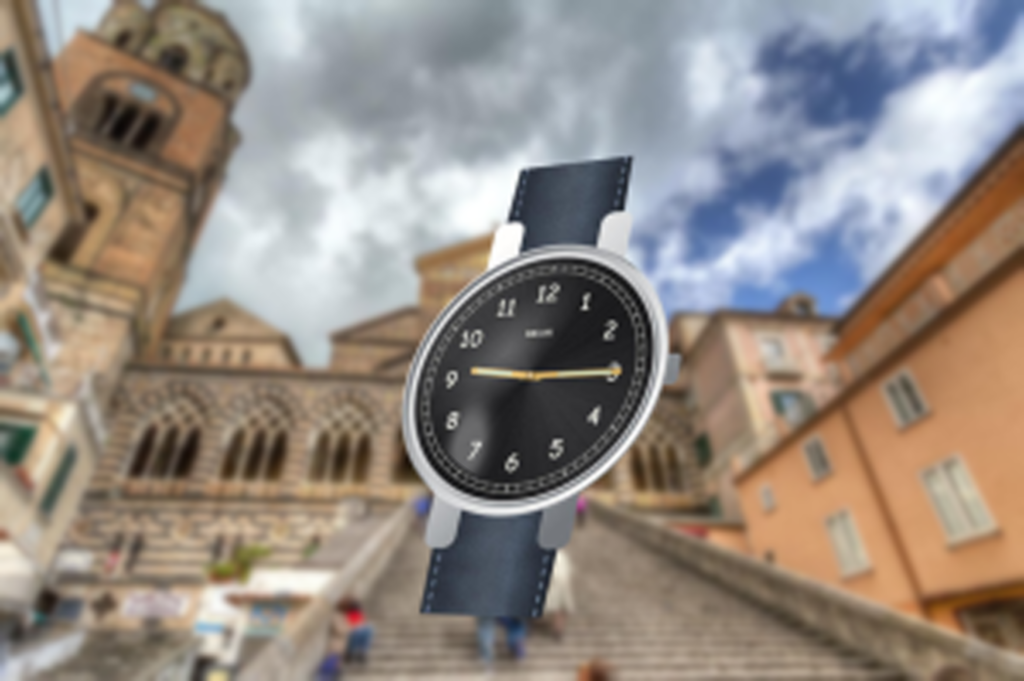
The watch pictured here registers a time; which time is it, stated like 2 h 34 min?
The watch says 9 h 15 min
